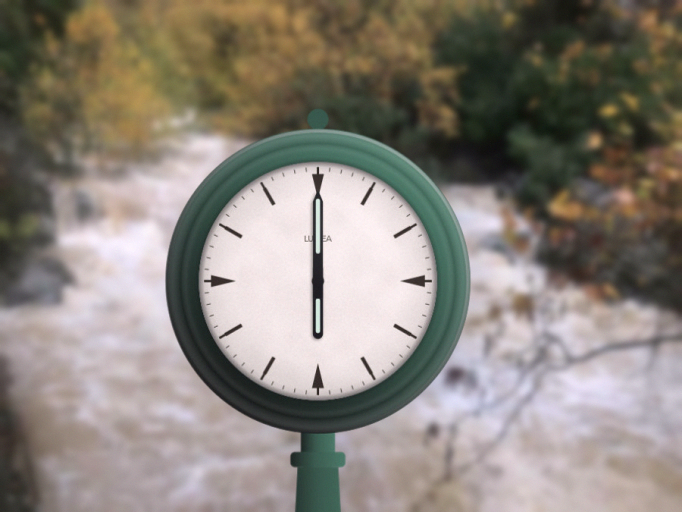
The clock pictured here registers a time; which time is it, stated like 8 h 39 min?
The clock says 6 h 00 min
